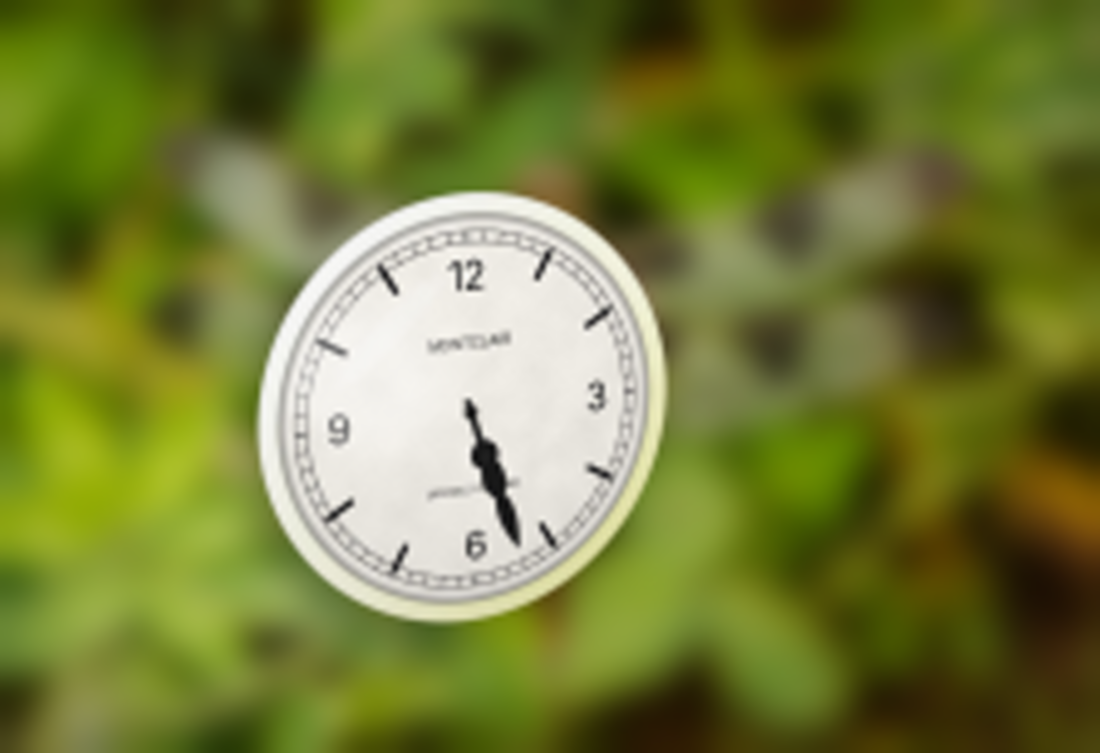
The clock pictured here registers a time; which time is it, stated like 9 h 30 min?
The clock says 5 h 27 min
